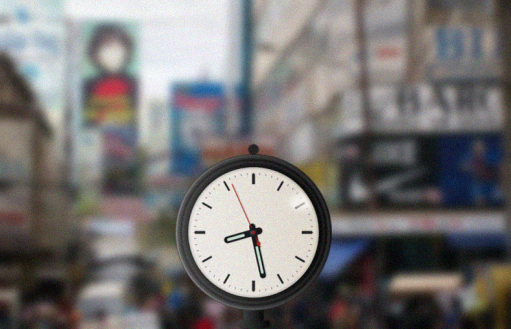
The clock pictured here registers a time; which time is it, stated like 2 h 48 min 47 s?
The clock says 8 h 27 min 56 s
